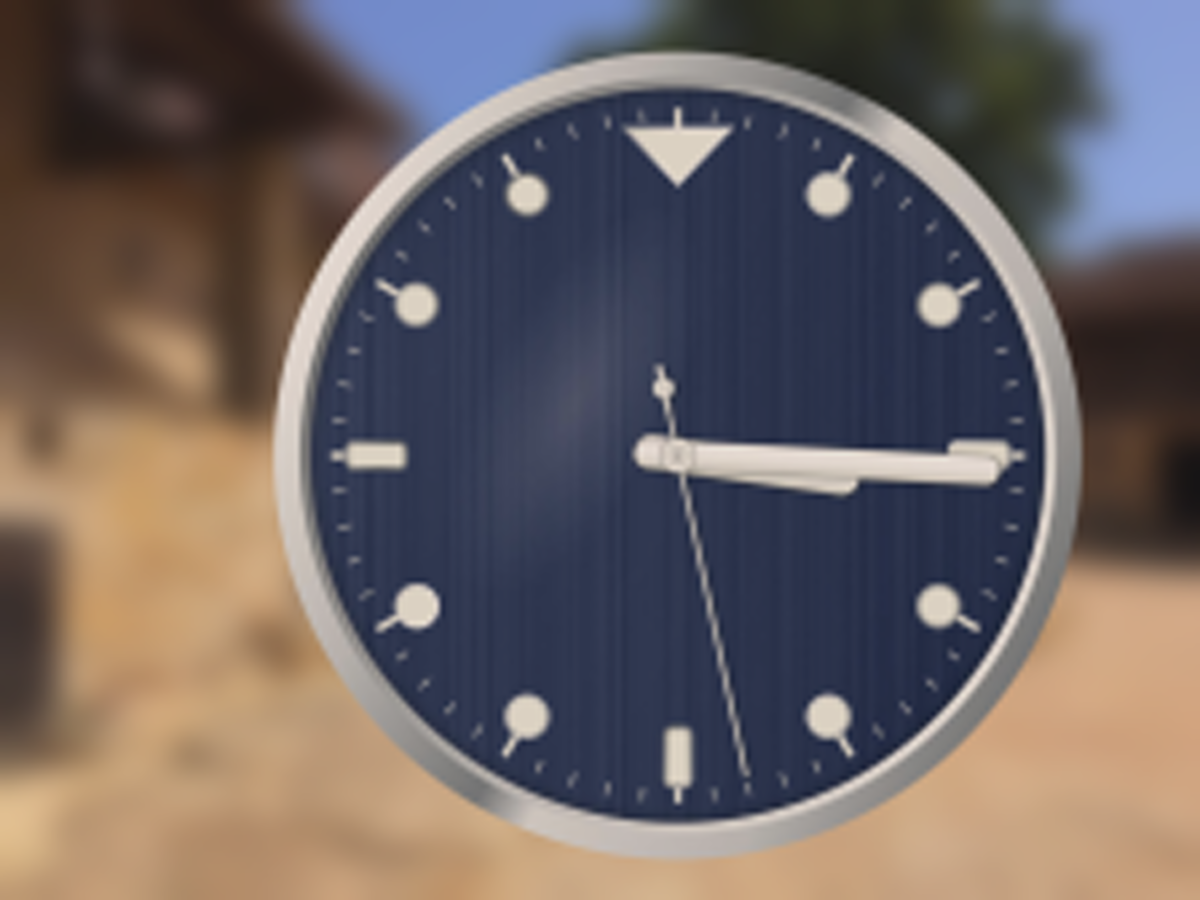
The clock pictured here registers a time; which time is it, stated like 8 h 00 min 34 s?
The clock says 3 h 15 min 28 s
